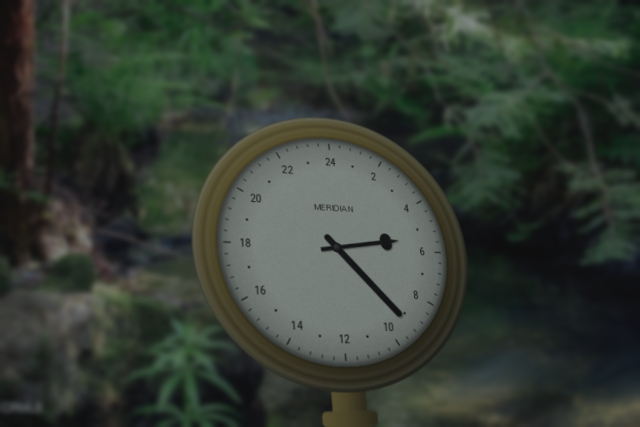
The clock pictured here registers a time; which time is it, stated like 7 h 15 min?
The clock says 5 h 23 min
